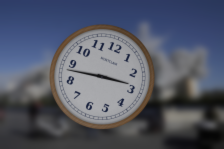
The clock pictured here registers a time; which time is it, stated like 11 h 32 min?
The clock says 2 h 43 min
